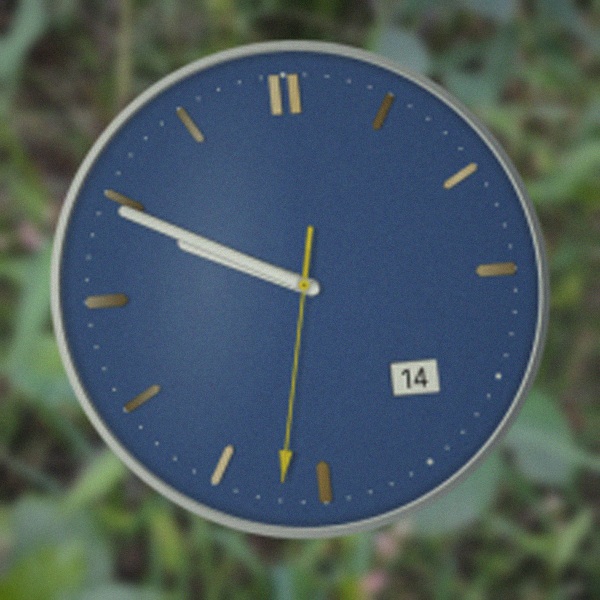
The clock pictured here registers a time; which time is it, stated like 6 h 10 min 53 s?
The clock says 9 h 49 min 32 s
